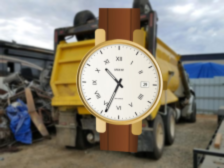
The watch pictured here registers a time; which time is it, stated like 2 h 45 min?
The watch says 10 h 34 min
